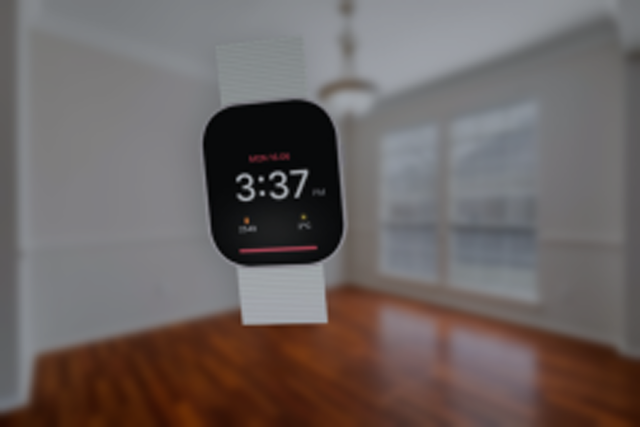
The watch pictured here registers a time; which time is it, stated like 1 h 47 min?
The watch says 3 h 37 min
